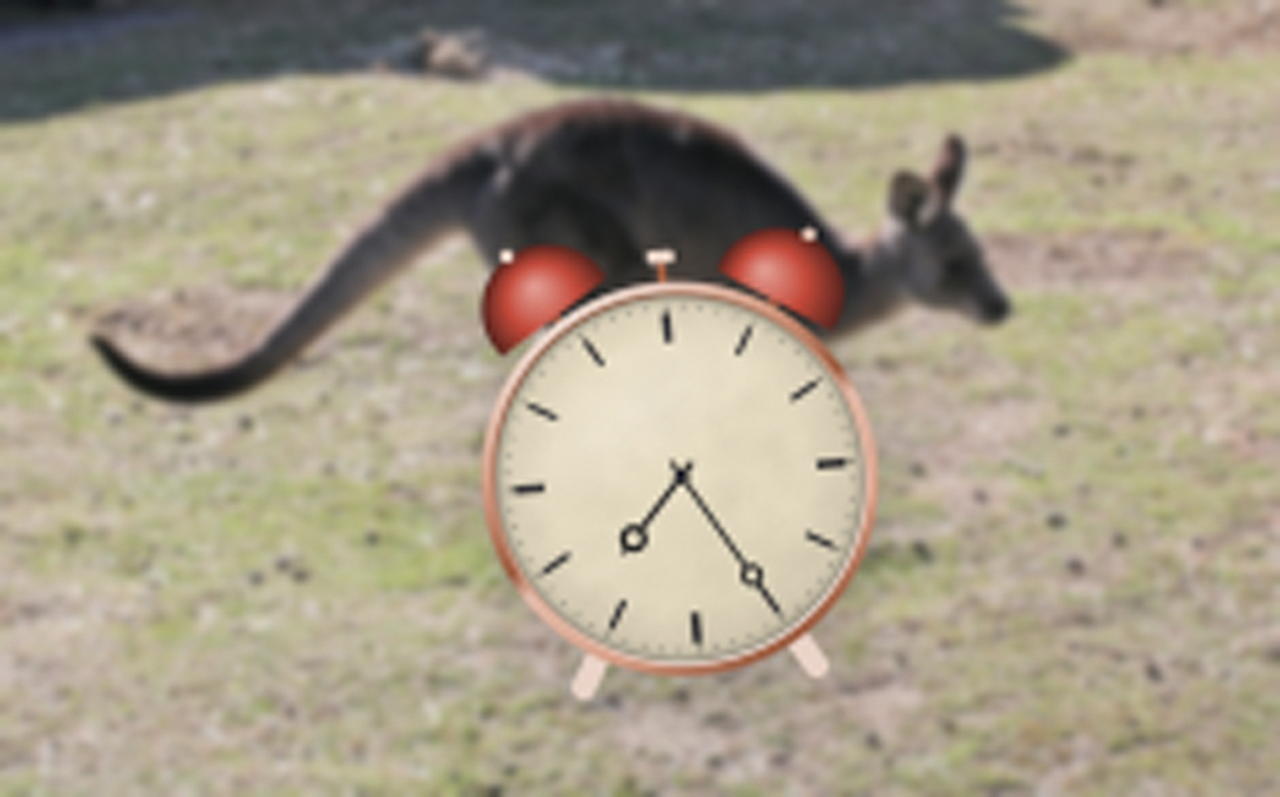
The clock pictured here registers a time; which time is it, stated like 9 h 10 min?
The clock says 7 h 25 min
